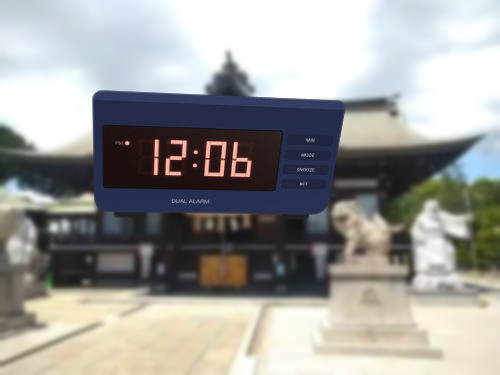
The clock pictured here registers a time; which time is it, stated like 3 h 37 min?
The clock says 12 h 06 min
